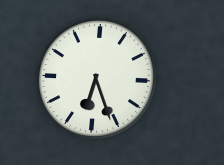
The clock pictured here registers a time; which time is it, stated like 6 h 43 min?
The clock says 6 h 26 min
